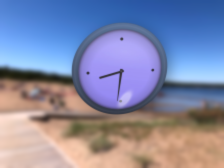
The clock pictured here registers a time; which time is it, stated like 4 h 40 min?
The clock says 8 h 31 min
